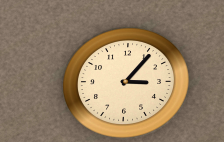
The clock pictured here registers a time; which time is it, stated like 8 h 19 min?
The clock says 3 h 06 min
